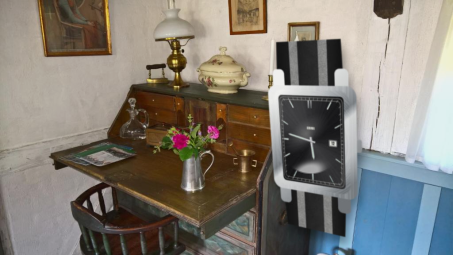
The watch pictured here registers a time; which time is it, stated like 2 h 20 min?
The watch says 5 h 47 min
